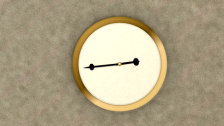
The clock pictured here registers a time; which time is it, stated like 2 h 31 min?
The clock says 2 h 44 min
